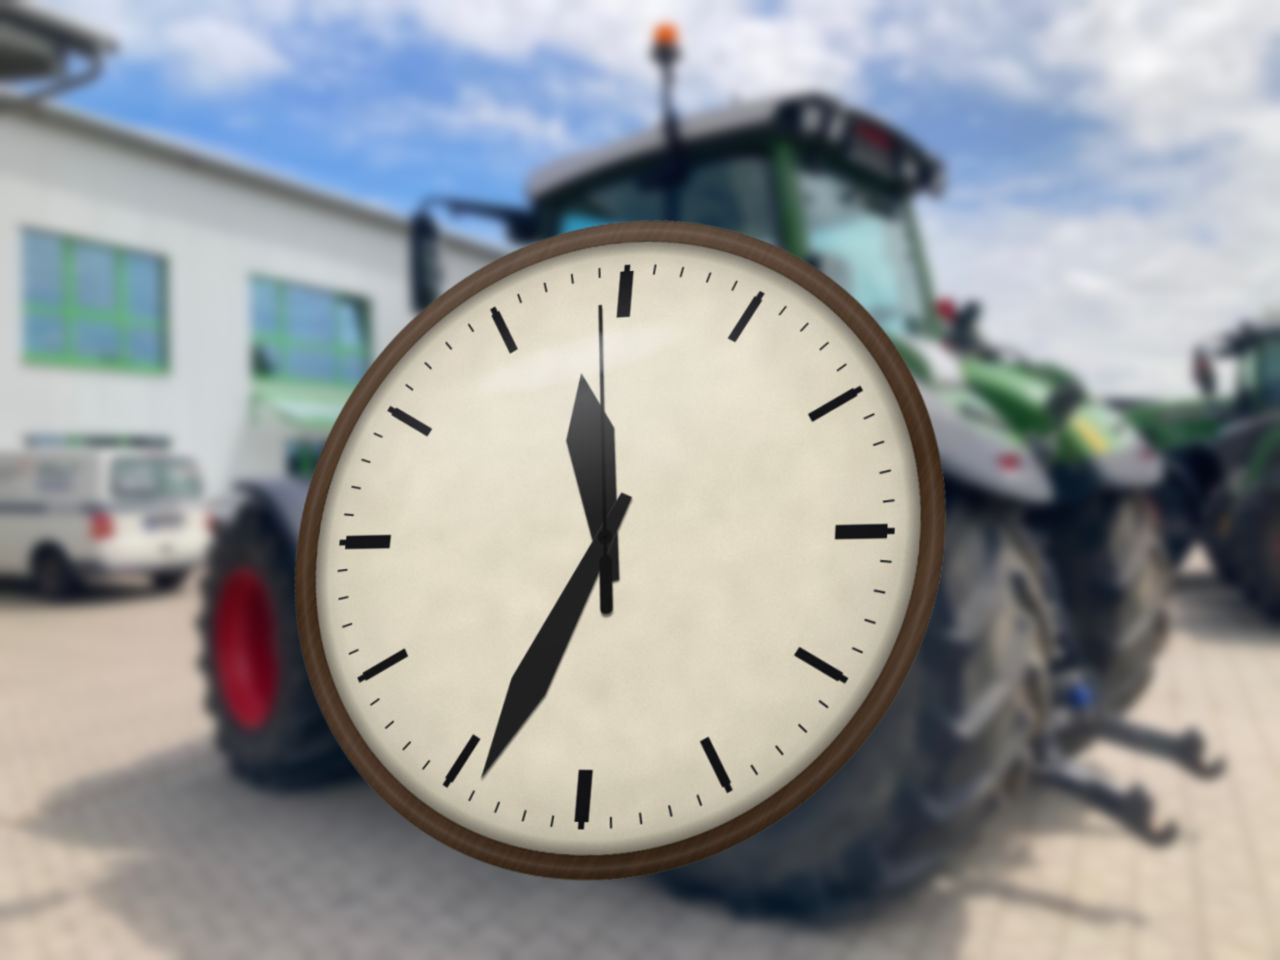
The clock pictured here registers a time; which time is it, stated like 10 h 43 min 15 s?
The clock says 11 h 33 min 59 s
